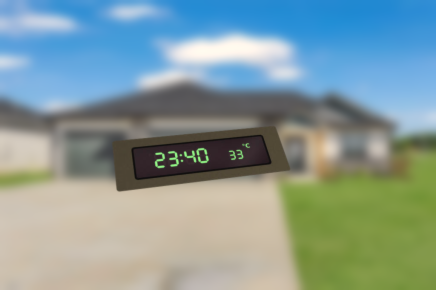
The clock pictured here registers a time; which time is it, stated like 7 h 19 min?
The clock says 23 h 40 min
